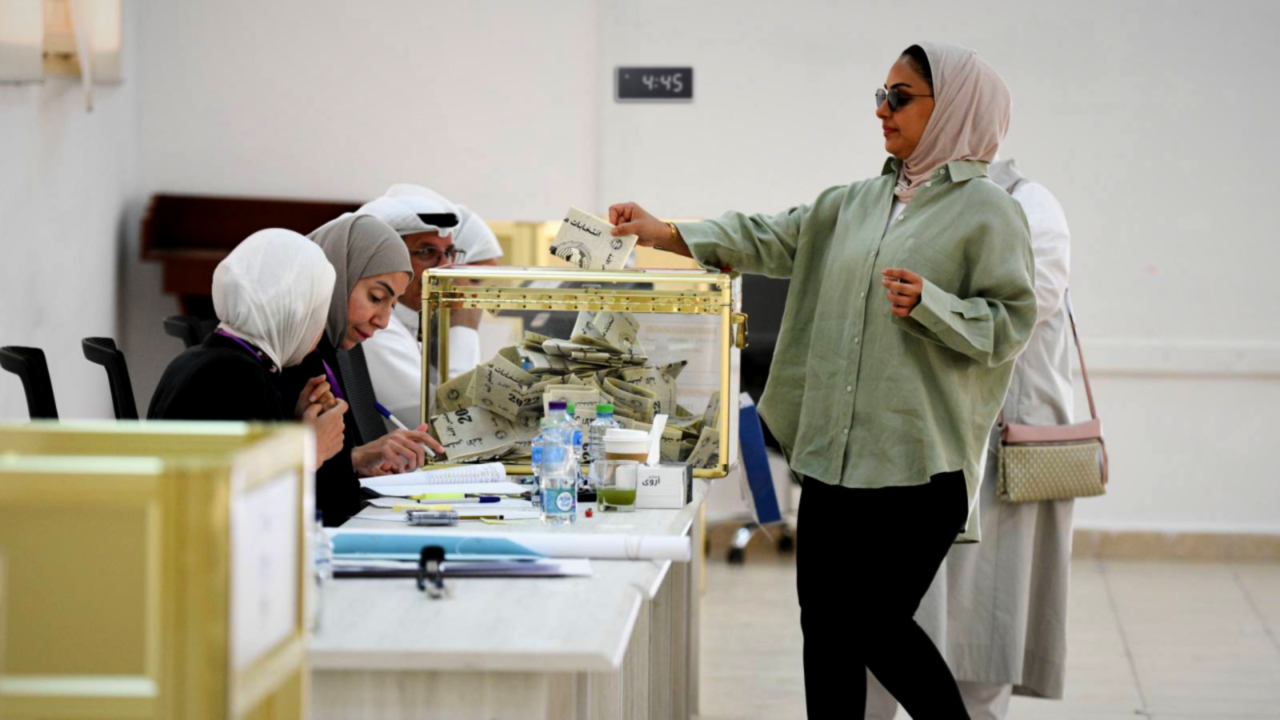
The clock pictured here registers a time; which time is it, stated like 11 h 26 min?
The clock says 4 h 45 min
